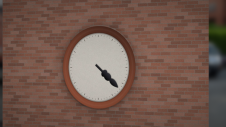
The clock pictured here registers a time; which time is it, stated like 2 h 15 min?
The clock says 4 h 22 min
